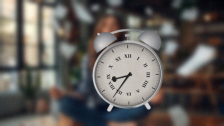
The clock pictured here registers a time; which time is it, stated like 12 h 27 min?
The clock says 8 h 36 min
